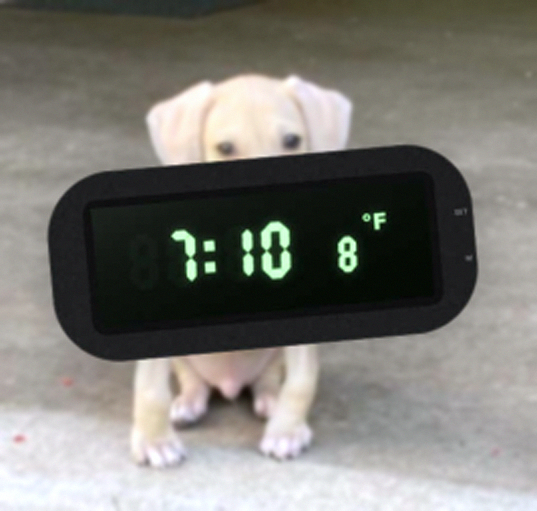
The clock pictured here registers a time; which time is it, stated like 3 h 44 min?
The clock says 7 h 10 min
